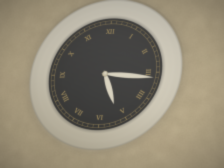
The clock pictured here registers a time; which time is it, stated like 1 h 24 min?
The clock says 5 h 16 min
